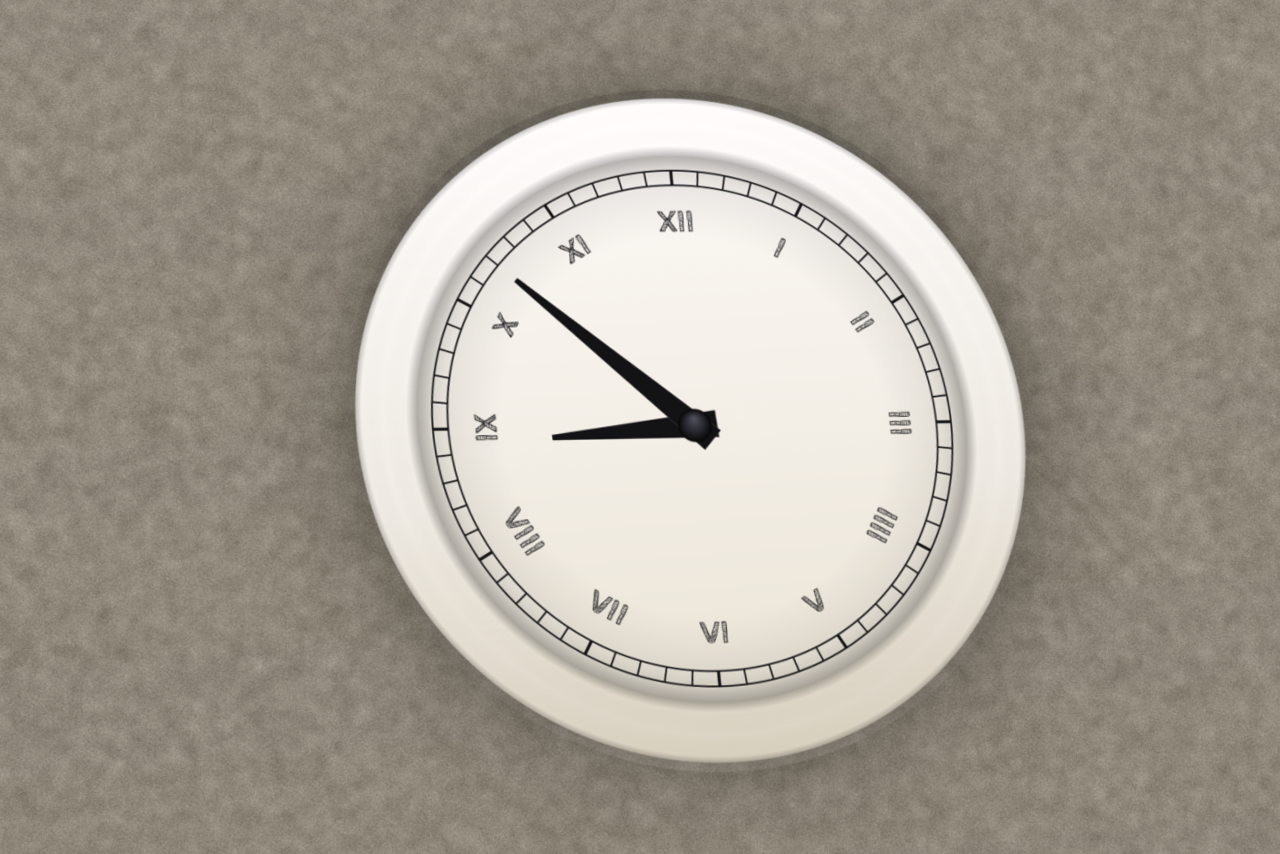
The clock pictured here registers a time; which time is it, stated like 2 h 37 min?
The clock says 8 h 52 min
